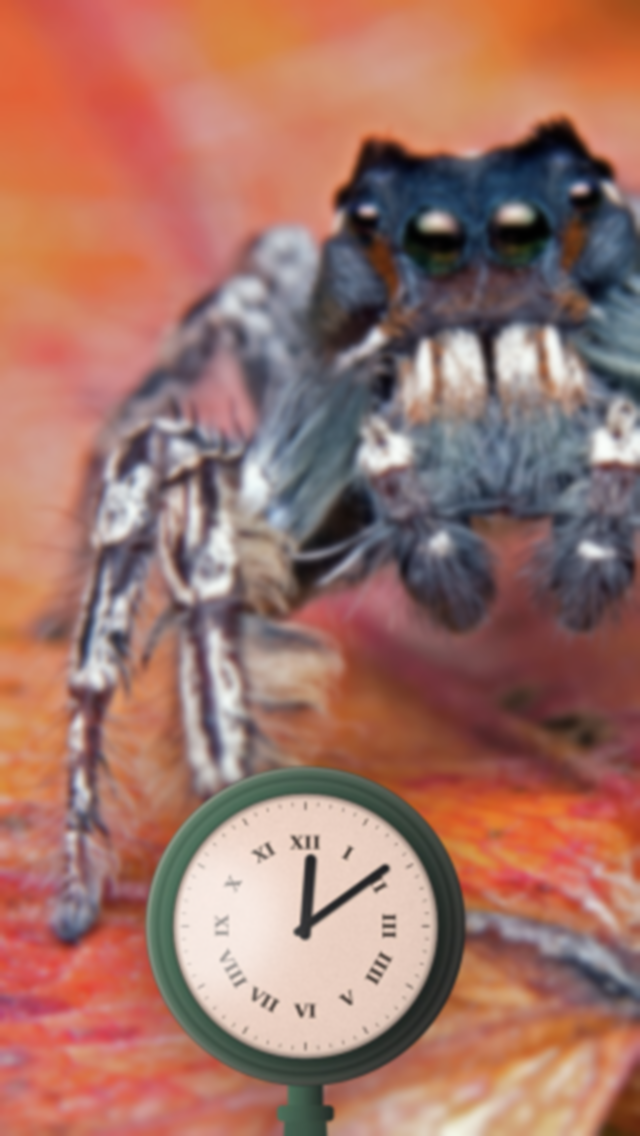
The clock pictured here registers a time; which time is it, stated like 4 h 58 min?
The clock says 12 h 09 min
